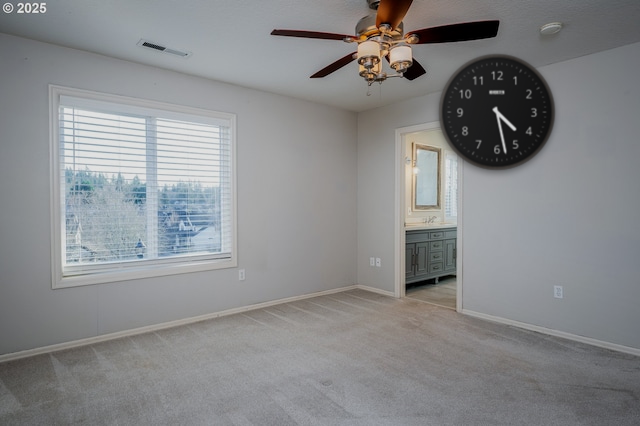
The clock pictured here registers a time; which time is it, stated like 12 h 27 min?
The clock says 4 h 28 min
